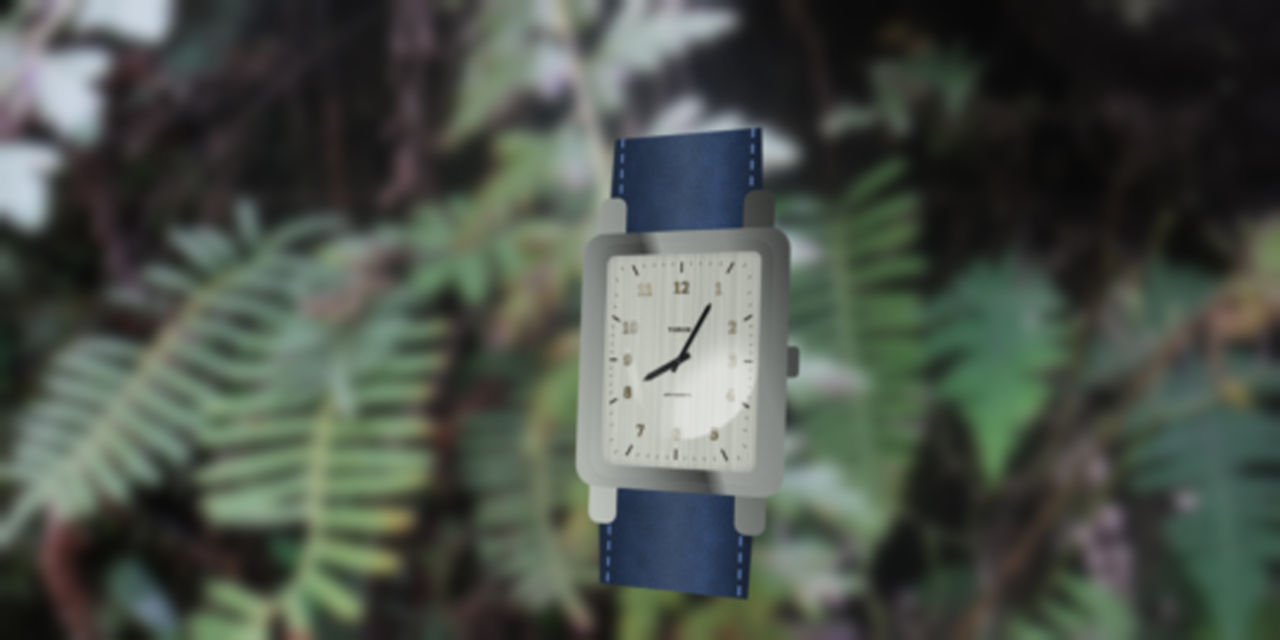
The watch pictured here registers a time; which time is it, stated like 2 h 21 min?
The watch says 8 h 05 min
